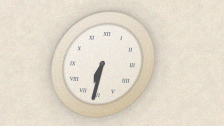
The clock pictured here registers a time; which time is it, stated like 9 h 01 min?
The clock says 6 h 31 min
